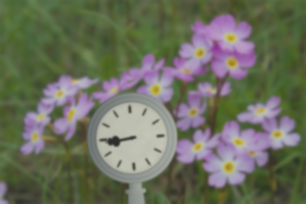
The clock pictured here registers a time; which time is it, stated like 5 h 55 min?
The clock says 8 h 44 min
